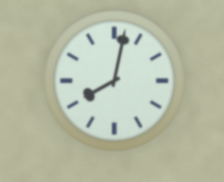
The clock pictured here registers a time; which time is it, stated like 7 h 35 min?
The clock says 8 h 02 min
